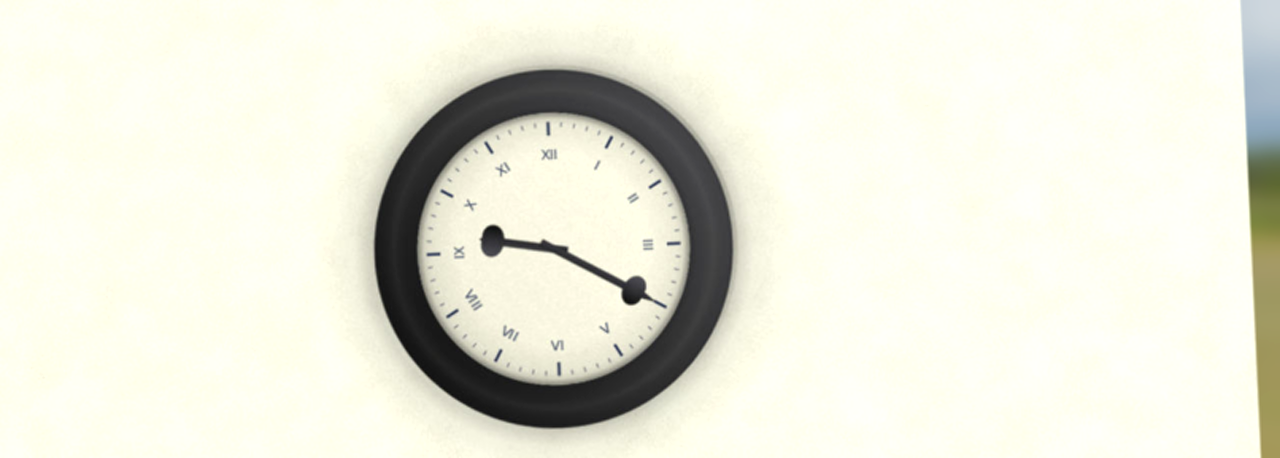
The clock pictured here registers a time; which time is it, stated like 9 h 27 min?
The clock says 9 h 20 min
